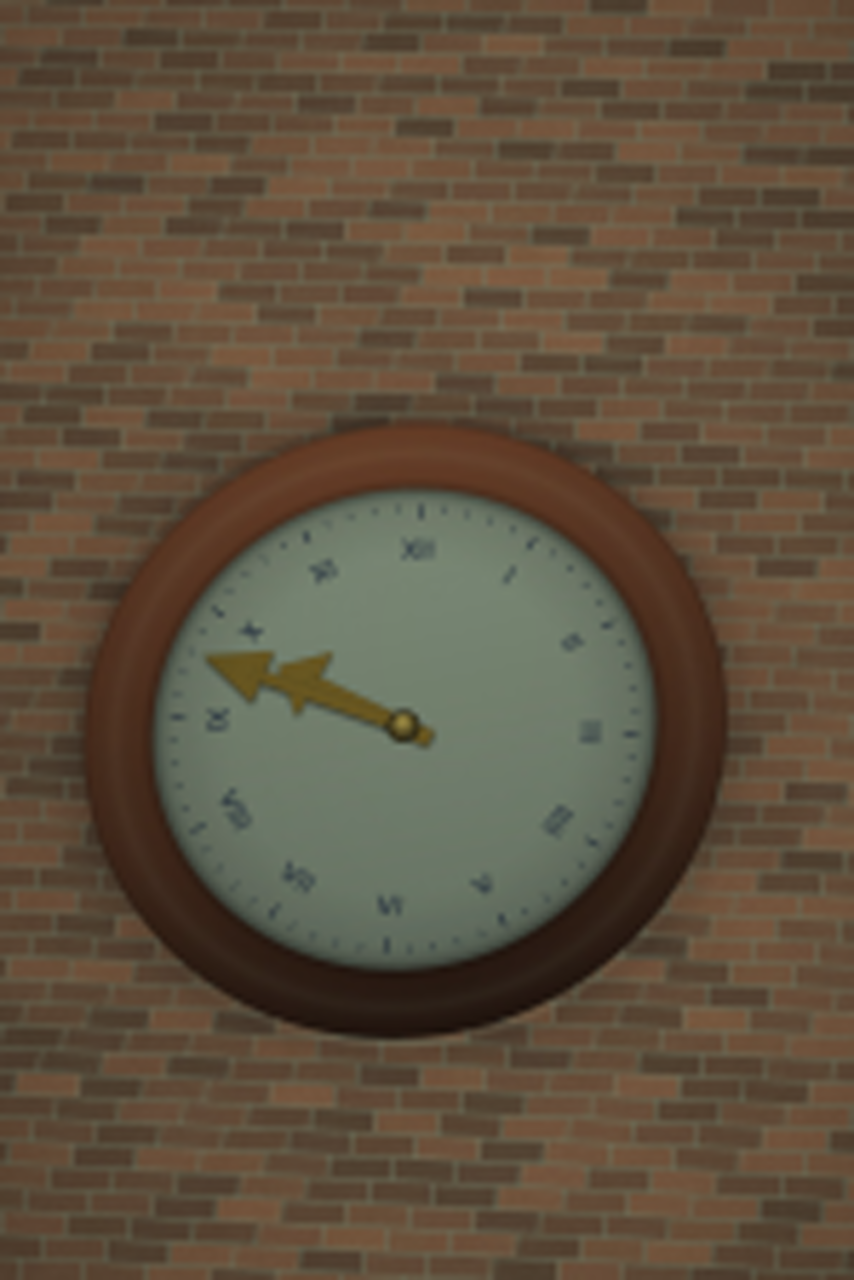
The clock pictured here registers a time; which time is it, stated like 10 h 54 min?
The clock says 9 h 48 min
